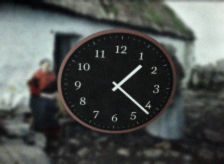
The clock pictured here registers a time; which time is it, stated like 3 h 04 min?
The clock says 1 h 22 min
